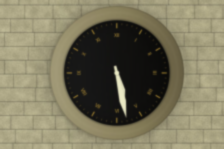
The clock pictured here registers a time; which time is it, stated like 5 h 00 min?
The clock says 5 h 28 min
